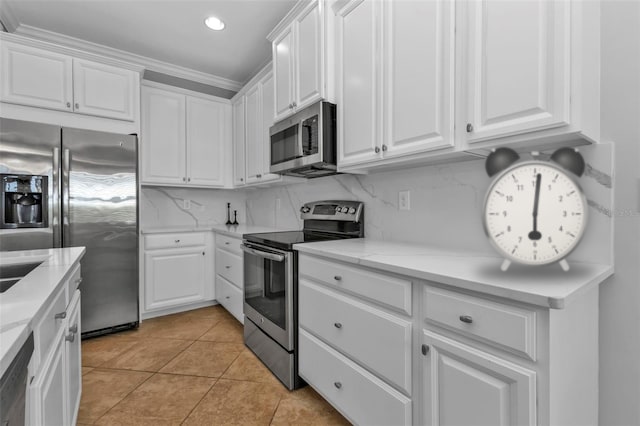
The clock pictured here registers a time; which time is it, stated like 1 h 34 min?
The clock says 6 h 01 min
